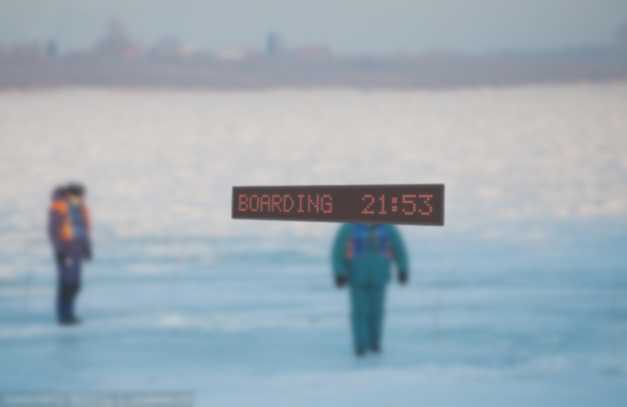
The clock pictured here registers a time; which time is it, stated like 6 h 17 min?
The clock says 21 h 53 min
